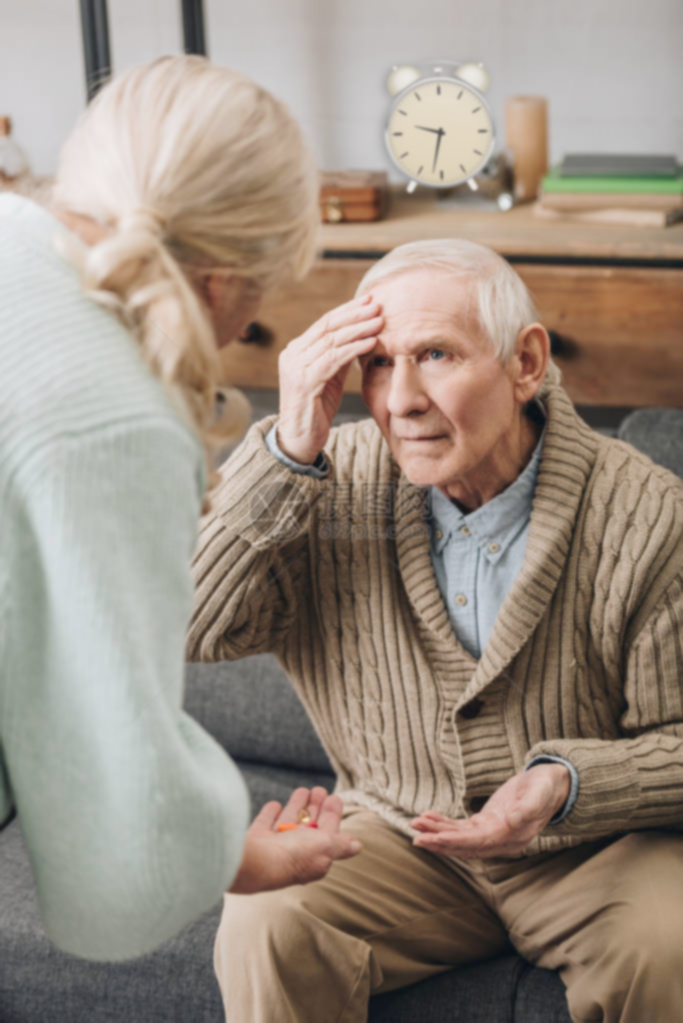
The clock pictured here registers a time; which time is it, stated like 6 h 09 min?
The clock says 9 h 32 min
